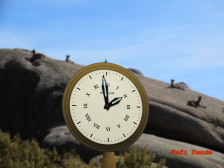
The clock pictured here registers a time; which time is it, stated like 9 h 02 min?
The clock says 1 h 59 min
